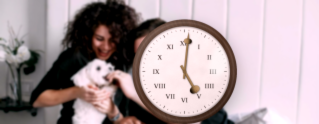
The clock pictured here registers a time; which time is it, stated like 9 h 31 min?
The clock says 5 h 01 min
